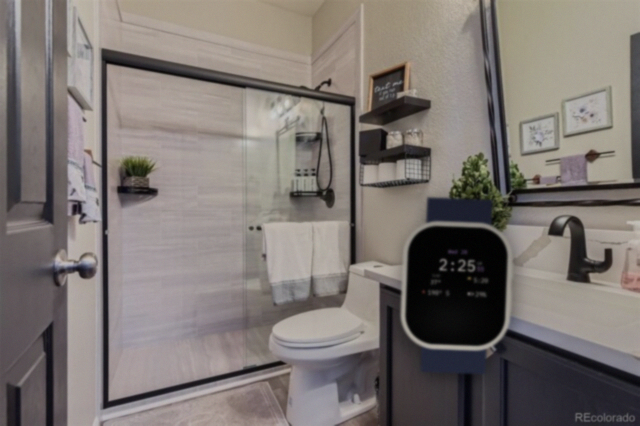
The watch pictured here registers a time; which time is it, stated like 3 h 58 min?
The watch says 2 h 25 min
